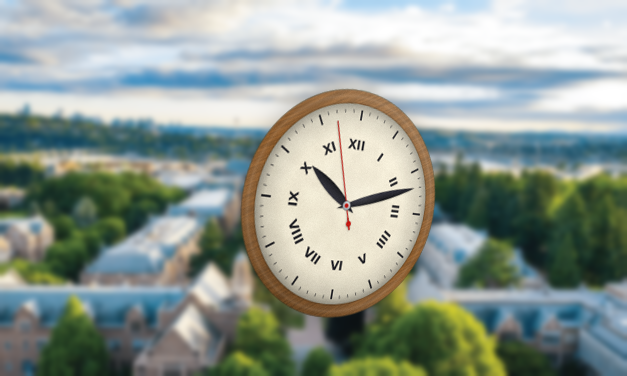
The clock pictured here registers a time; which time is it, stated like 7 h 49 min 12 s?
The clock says 10 h 11 min 57 s
